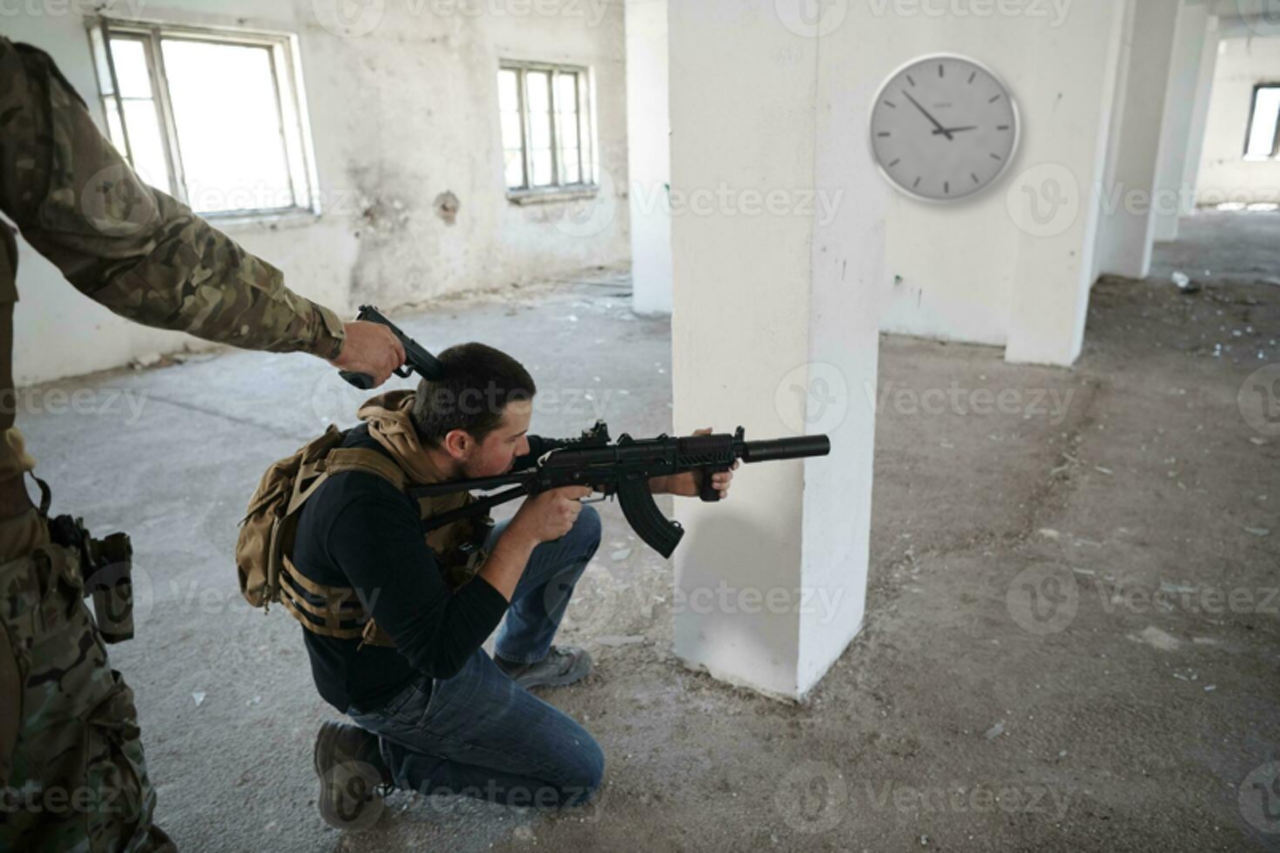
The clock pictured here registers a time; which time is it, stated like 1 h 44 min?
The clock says 2 h 53 min
